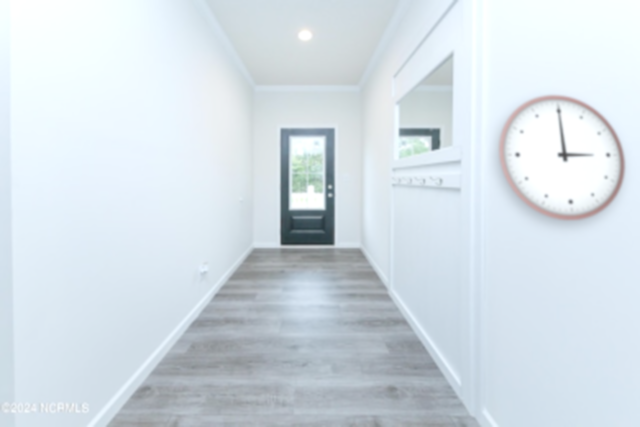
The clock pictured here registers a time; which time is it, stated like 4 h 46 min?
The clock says 3 h 00 min
